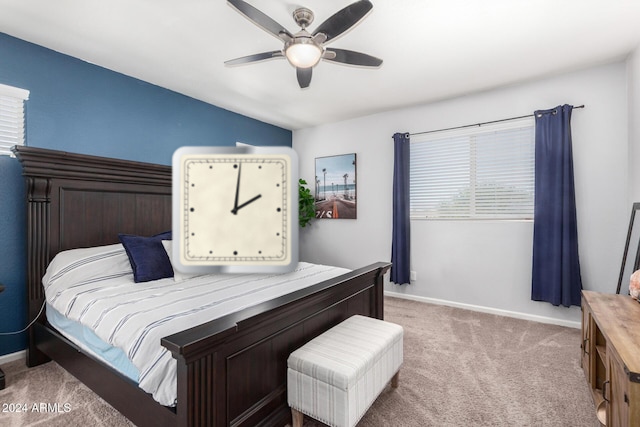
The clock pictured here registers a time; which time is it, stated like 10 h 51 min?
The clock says 2 h 01 min
